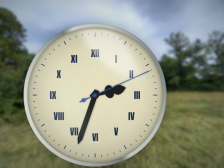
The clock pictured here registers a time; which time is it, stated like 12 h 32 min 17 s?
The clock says 2 h 33 min 11 s
